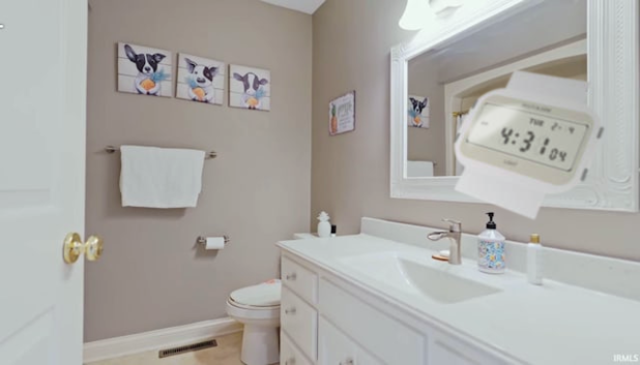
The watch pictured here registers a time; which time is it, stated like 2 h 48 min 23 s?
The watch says 4 h 31 min 04 s
